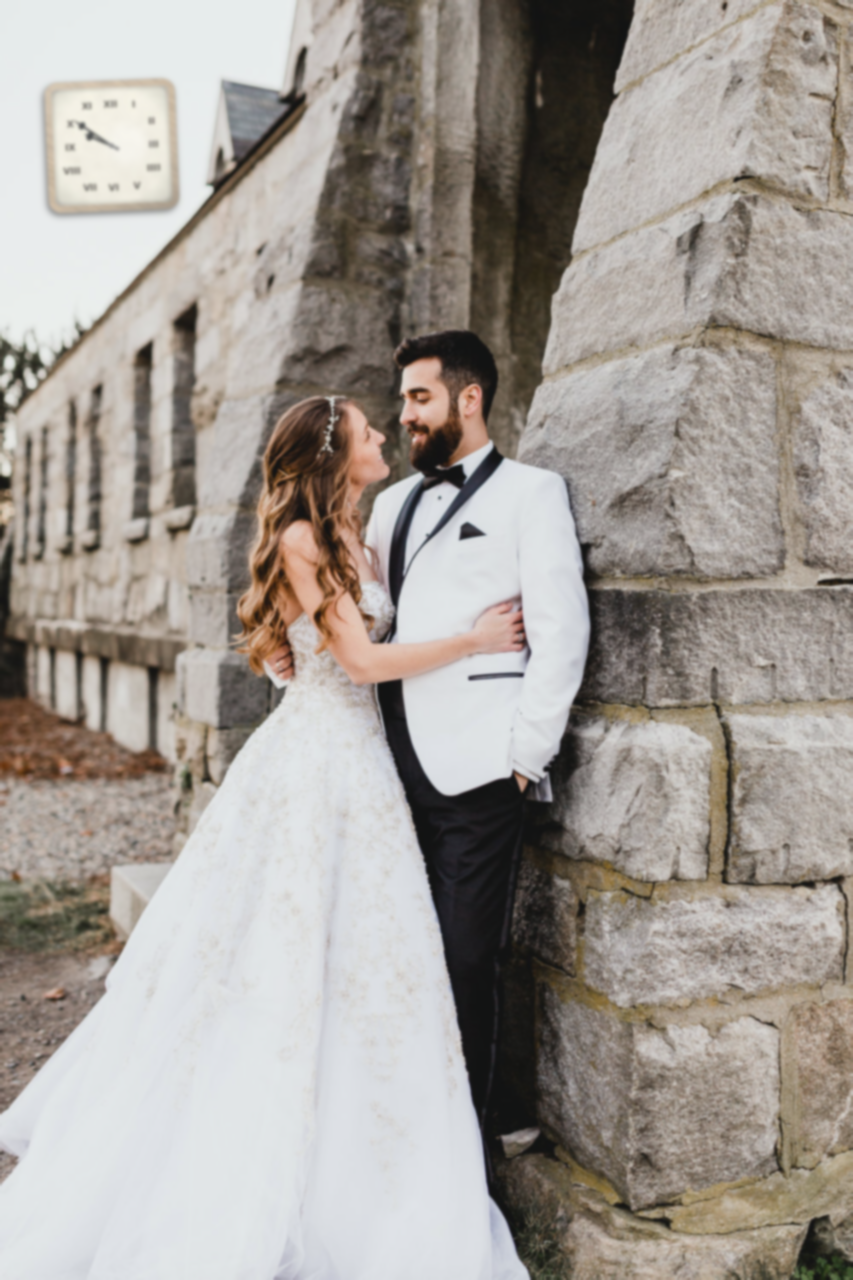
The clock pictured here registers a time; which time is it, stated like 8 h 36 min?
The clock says 9 h 51 min
